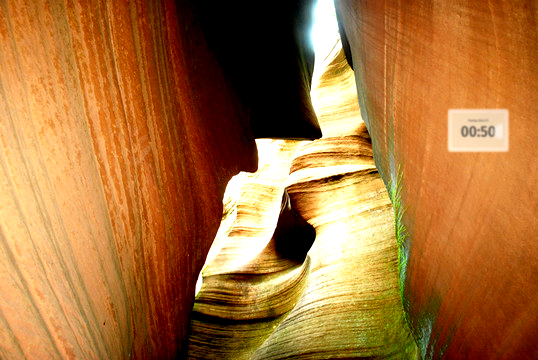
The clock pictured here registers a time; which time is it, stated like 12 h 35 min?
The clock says 0 h 50 min
